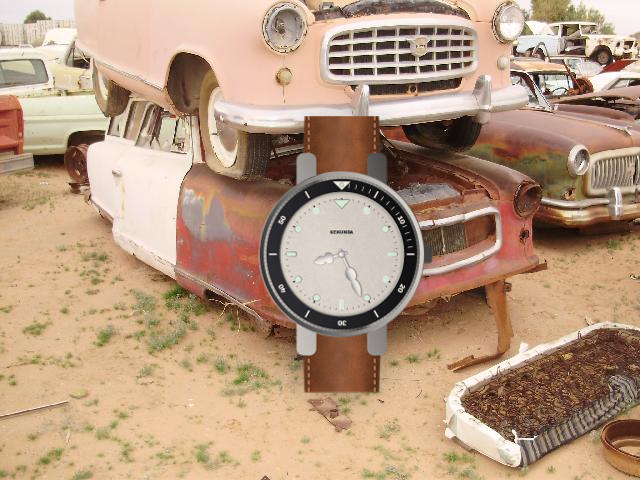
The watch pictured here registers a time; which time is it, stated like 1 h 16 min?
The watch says 8 h 26 min
